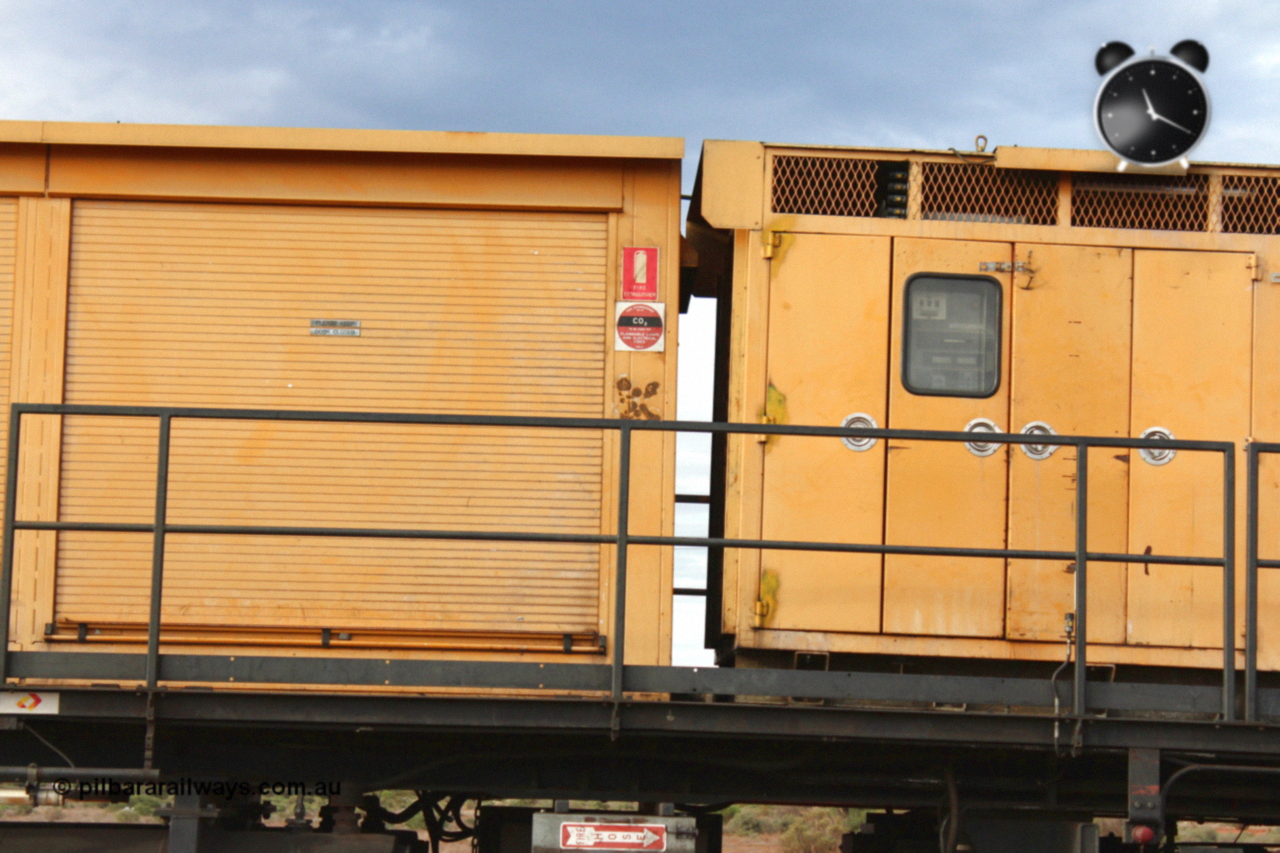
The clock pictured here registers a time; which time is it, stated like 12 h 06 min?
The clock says 11 h 20 min
